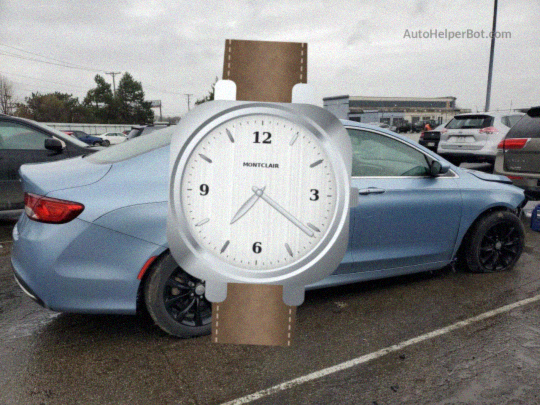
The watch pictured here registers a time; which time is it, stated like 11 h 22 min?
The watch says 7 h 21 min
